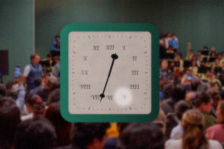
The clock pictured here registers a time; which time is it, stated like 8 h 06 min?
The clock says 12 h 33 min
